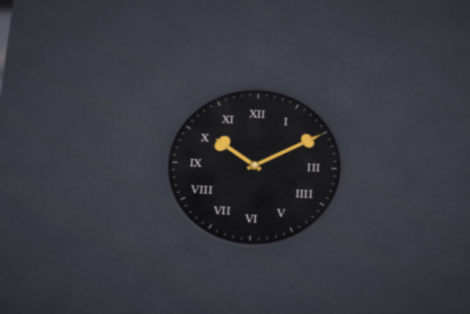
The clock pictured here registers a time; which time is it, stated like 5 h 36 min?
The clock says 10 h 10 min
